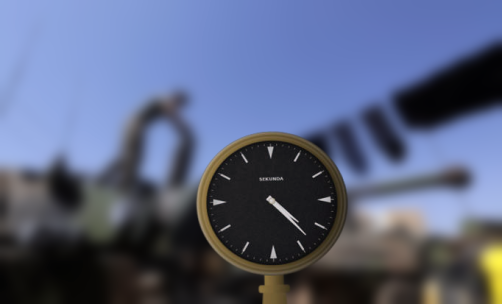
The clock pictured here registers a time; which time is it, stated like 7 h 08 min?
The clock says 4 h 23 min
